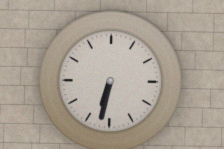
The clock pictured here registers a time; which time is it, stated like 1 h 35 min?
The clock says 6 h 32 min
